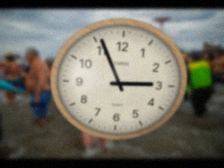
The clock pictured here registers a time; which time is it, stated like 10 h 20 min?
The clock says 2 h 56 min
